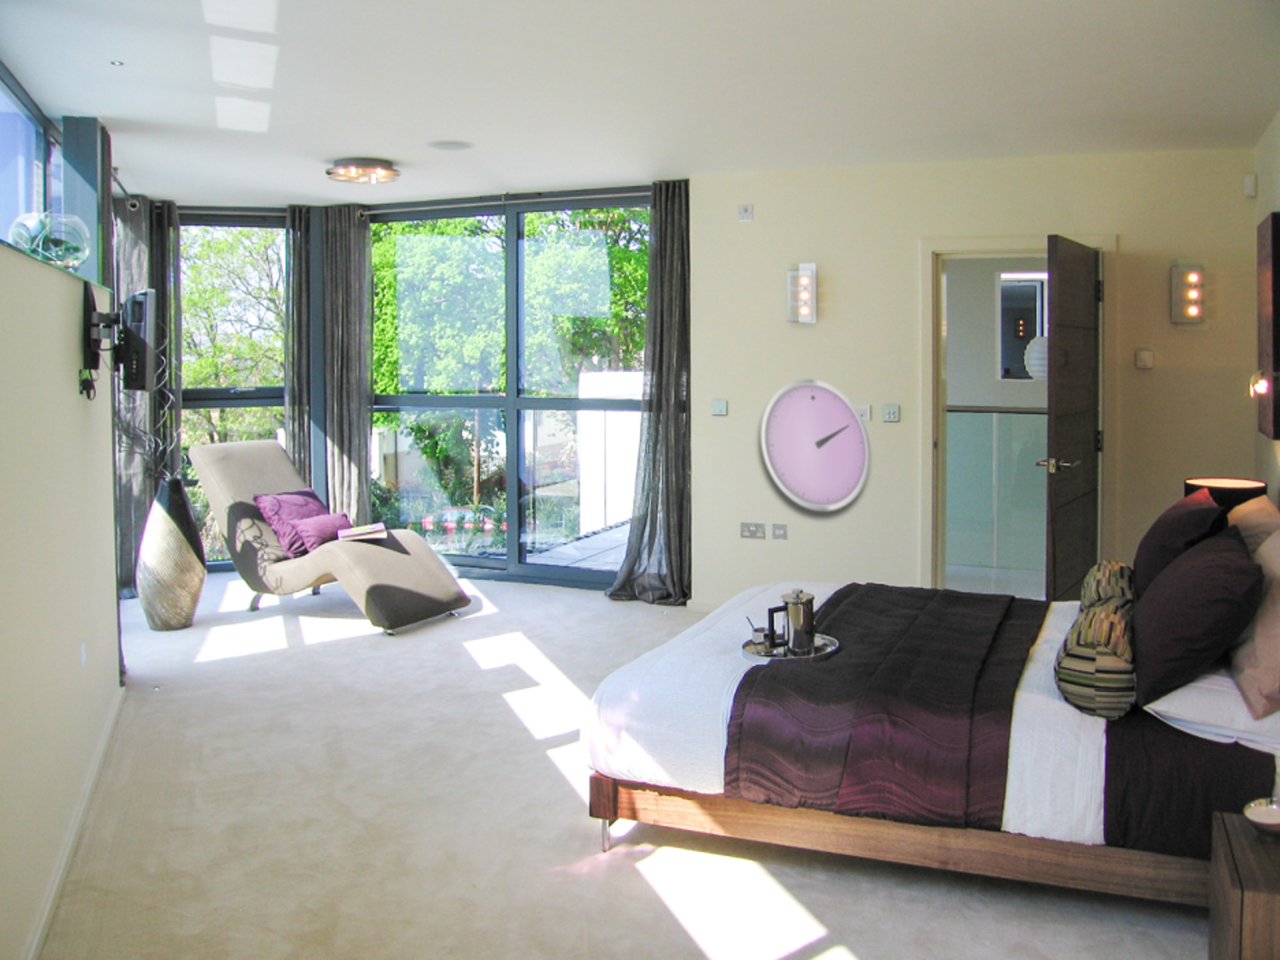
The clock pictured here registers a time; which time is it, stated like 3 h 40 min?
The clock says 2 h 11 min
